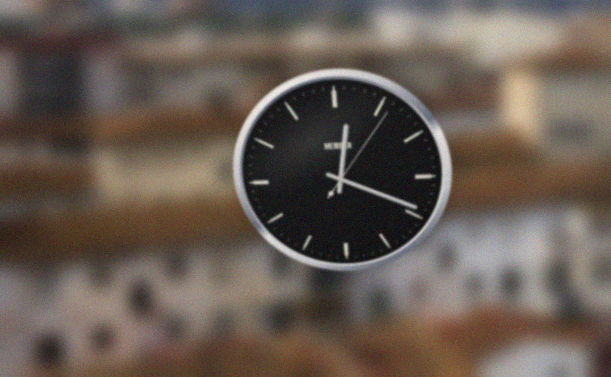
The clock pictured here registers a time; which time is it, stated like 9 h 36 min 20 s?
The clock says 12 h 19 min 06 s
